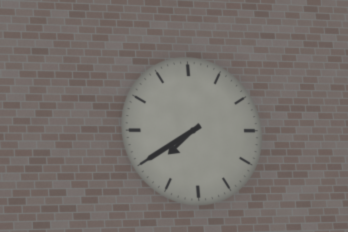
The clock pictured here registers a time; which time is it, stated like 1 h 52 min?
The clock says 7 h 40 min
